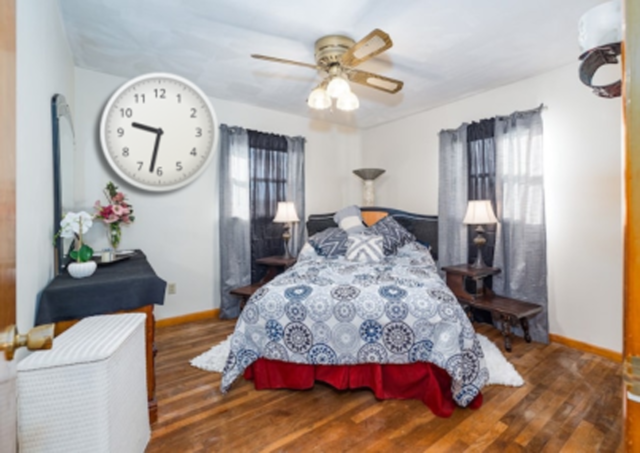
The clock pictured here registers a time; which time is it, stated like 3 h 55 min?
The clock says 9 h 32 min
